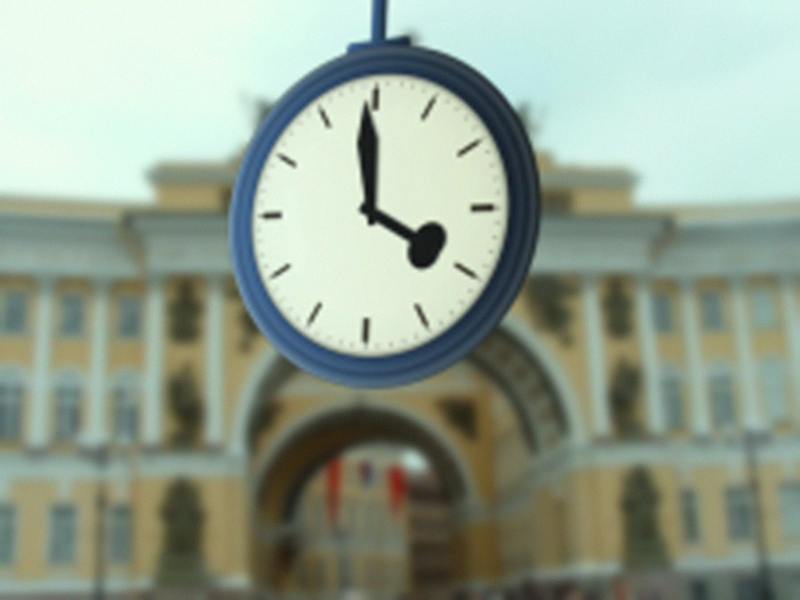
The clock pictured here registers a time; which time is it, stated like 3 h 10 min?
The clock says 3 h 59 min
